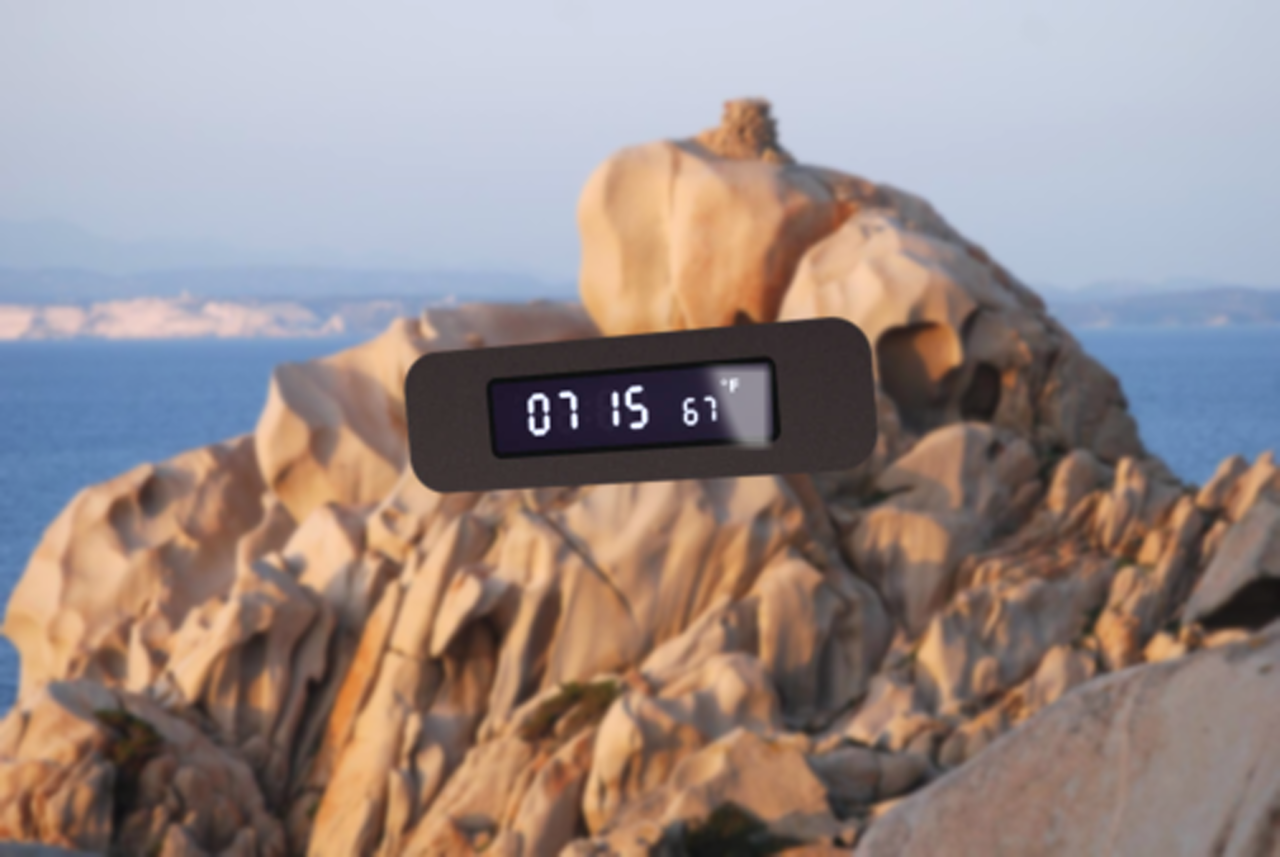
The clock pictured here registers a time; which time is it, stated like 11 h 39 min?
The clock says 7 h 15 min
